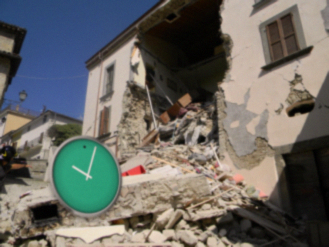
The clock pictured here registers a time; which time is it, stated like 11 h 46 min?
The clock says 10 h 04 min
